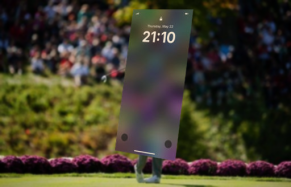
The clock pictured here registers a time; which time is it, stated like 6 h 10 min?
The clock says 21 h 10 min
